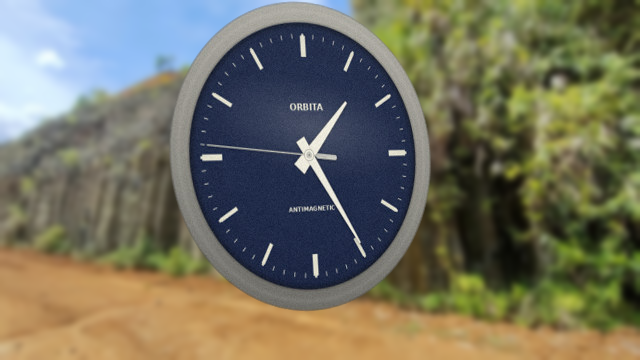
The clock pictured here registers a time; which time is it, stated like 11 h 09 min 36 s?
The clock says 1 h 24 min 46 s
